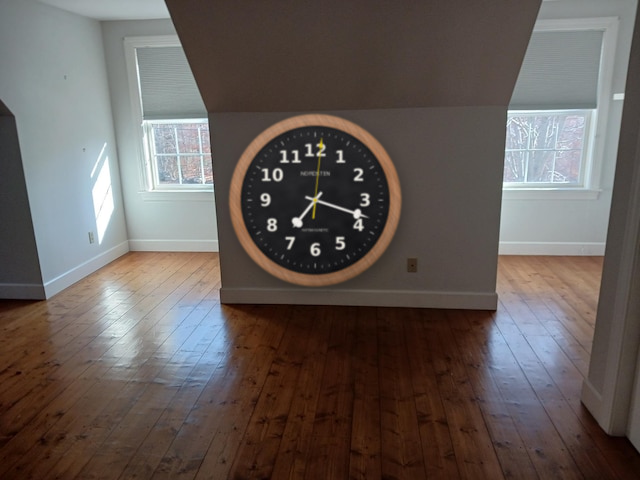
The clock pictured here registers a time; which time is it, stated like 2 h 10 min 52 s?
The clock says 7 h 18 min 01 s
